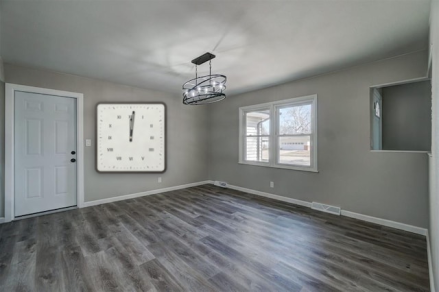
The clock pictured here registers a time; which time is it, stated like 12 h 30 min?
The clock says 12 h 01 min
